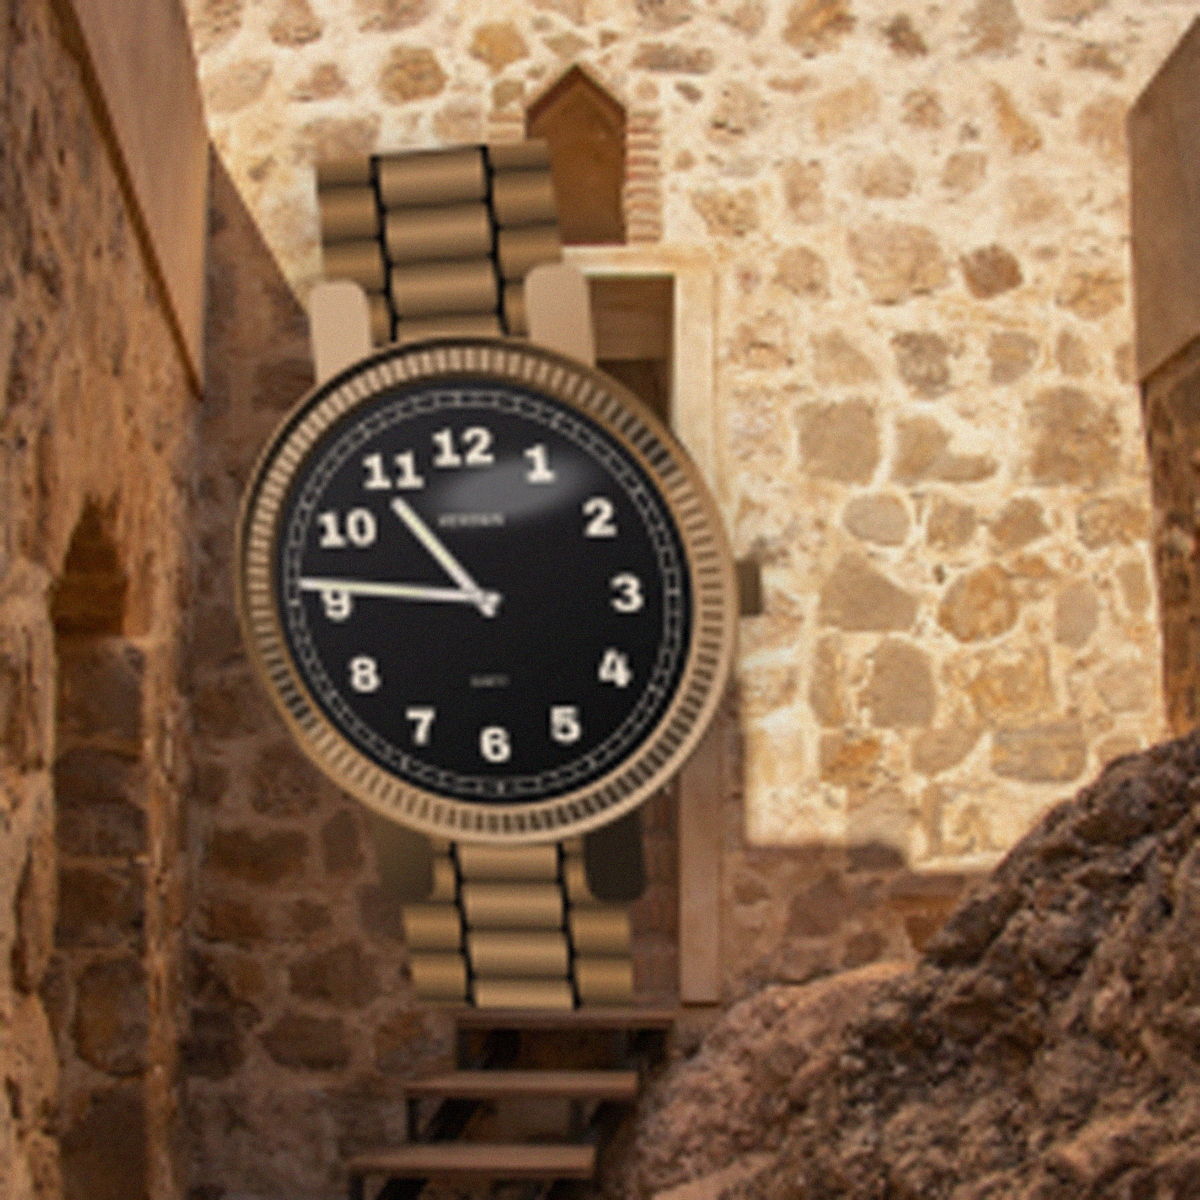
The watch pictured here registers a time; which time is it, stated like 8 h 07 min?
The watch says 10 h 46 min
